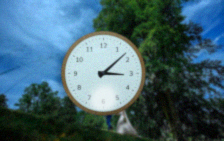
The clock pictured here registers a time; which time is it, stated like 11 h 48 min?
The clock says 3 h 08 min
